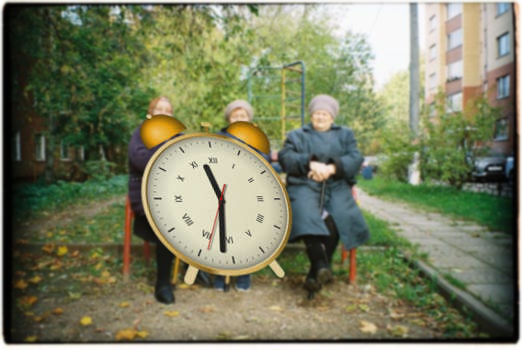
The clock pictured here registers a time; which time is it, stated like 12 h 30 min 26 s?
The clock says 11 h 31 min 34 s
